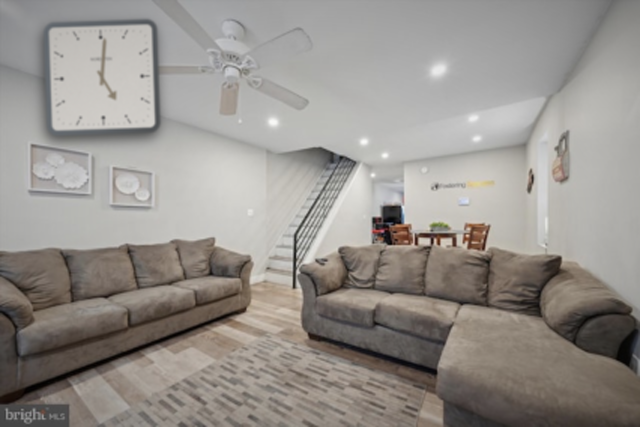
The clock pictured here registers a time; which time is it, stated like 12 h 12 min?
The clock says 5 h 01 min
